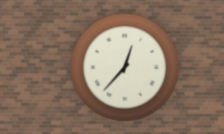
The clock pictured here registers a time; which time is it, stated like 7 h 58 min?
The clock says 12 h 37 min
